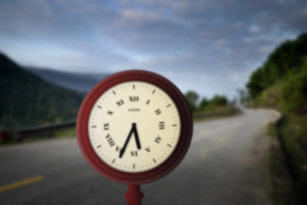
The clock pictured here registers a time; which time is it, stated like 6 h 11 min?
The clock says 5 h 34 min
